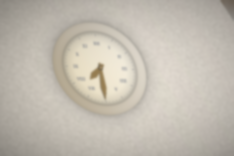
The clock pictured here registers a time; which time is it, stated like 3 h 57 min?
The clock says 7 h 30 min
